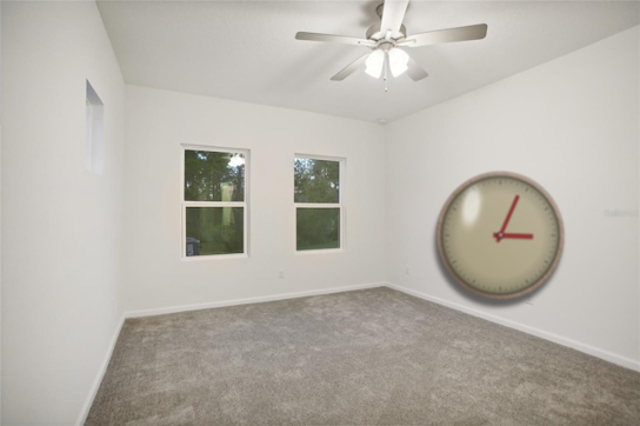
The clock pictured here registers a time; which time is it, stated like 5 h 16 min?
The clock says 3 h 04 min
